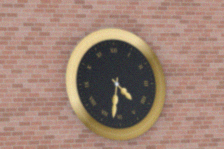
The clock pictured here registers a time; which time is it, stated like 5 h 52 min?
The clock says 4 h 32 min
